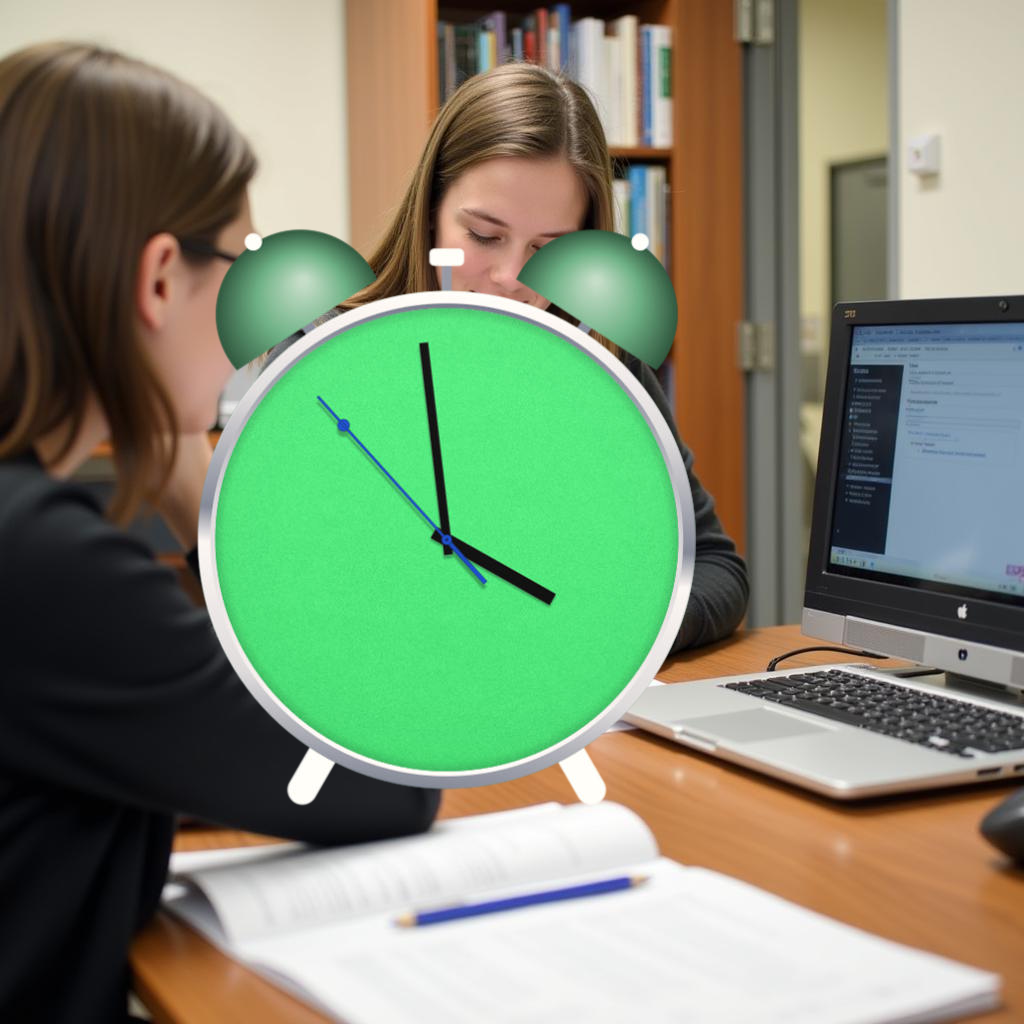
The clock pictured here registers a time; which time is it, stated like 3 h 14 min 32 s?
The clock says 3 h 58 min 53 s
